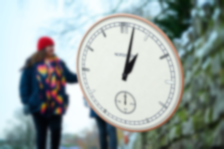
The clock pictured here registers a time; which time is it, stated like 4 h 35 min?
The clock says 1 h 02 min
